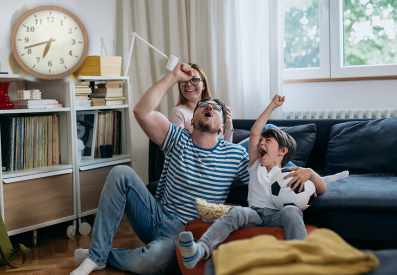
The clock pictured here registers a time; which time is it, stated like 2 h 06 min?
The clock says 6 h 42 min
